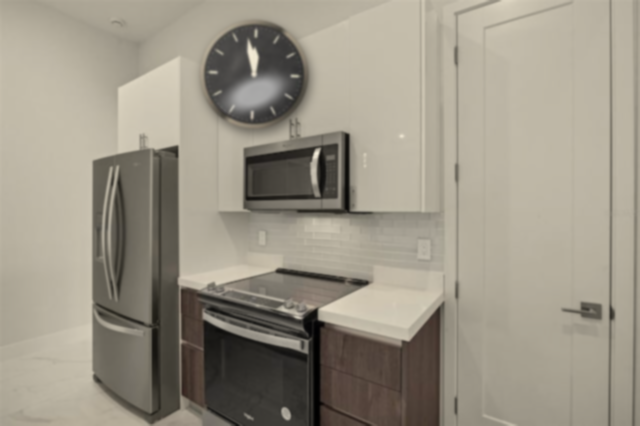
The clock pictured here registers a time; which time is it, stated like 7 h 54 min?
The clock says 11 h 58 min
